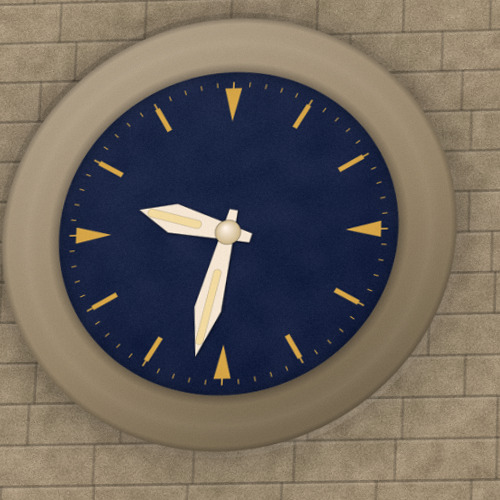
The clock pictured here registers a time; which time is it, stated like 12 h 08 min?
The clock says 9 h 32 min
